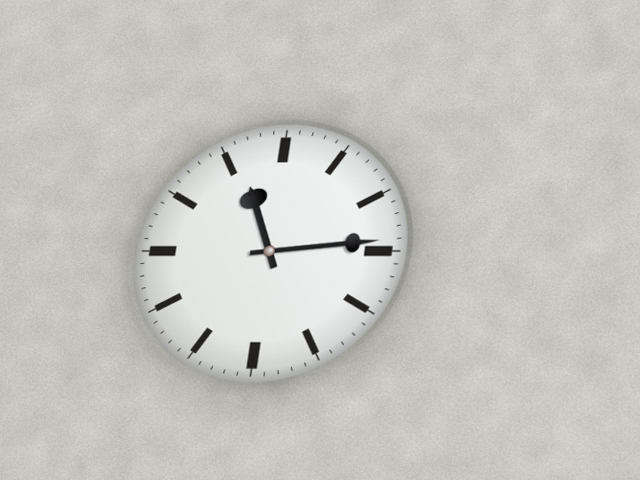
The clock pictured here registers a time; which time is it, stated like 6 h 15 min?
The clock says 11 h 14 min
